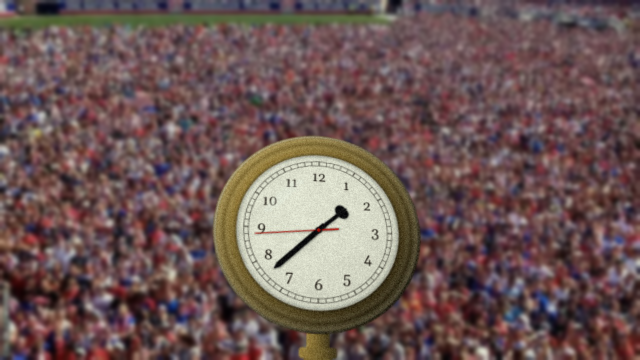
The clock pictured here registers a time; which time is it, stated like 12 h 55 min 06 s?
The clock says 1 h 37 min 44 s
